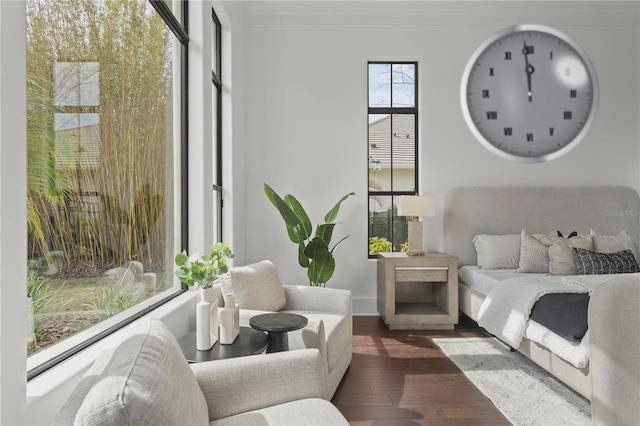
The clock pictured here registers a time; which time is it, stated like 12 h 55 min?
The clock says 11 h 59 min
